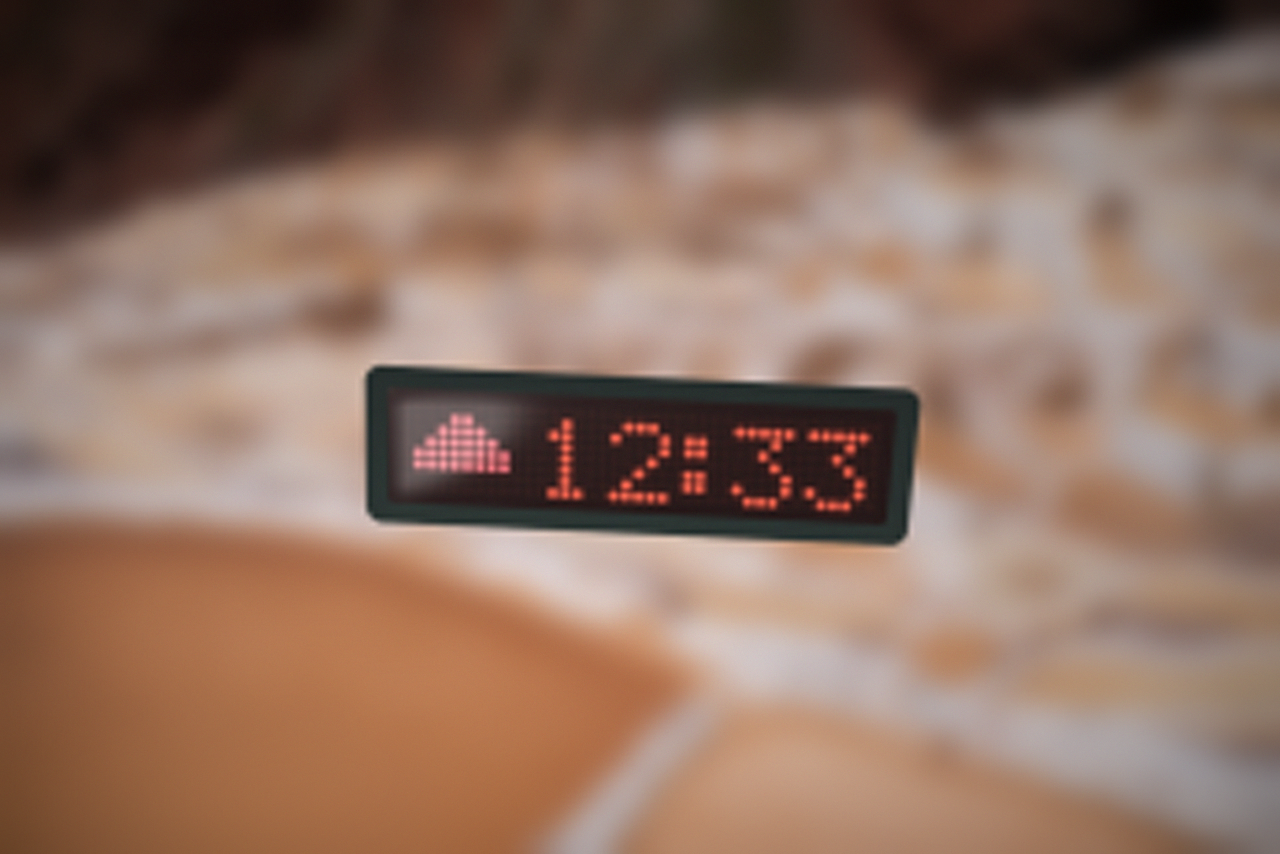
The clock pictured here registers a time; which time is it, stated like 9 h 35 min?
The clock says 12 h 33 min
